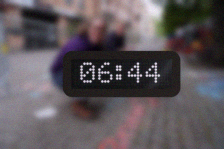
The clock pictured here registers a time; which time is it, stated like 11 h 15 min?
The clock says 6 h 44 min
